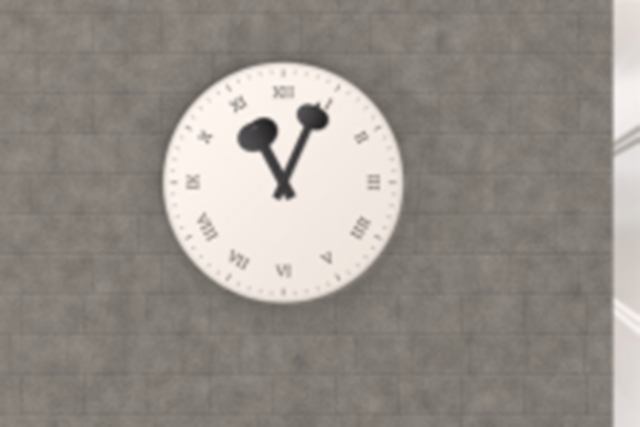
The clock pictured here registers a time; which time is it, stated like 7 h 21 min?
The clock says 11 h 04 min
